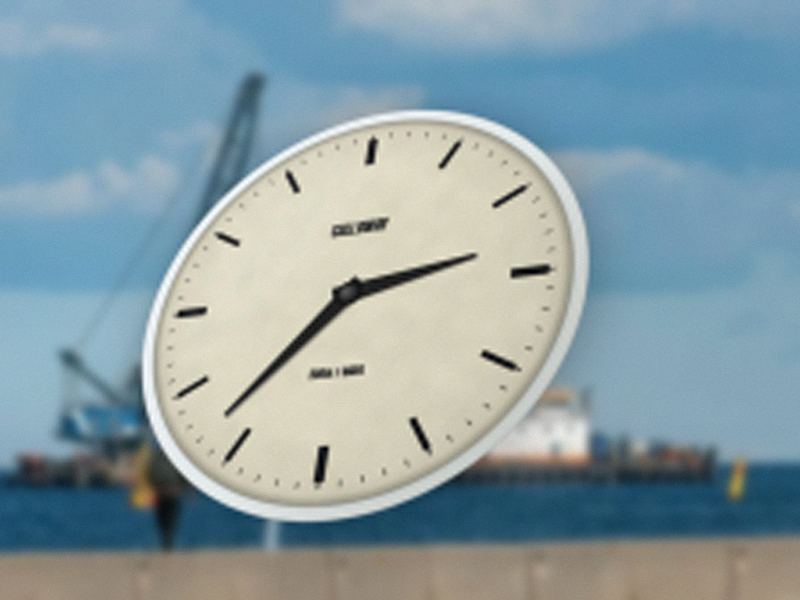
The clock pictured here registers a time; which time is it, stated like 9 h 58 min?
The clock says 2 h 37 min
